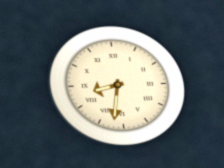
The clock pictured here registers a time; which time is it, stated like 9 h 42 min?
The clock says 8 h 32 min
